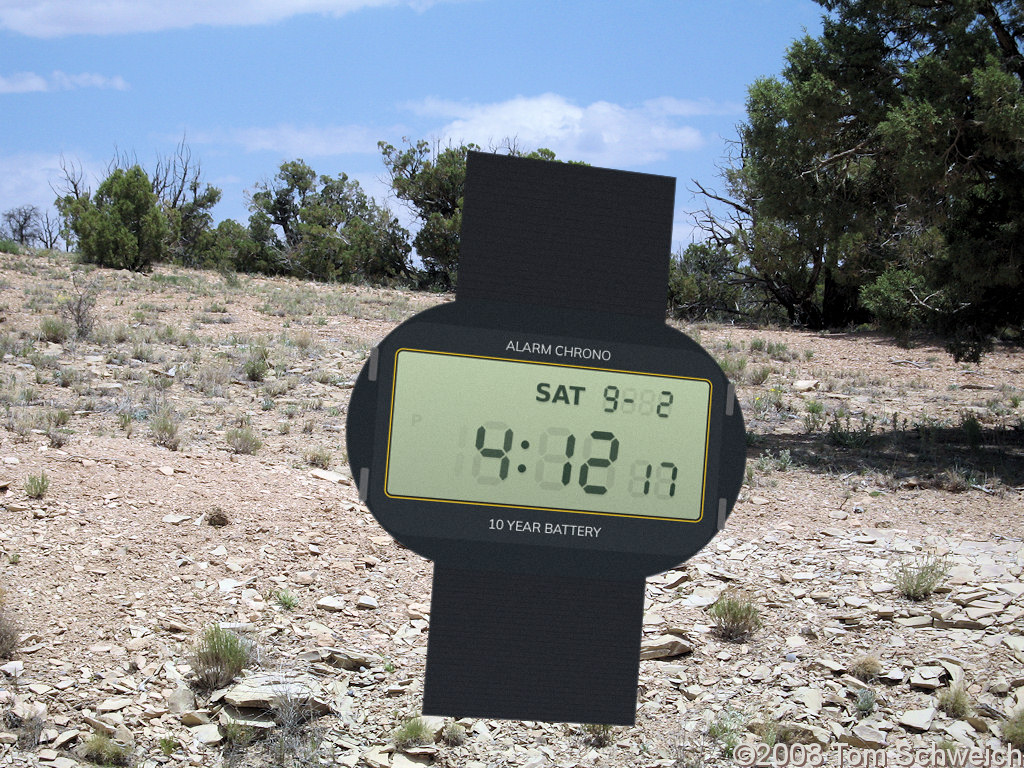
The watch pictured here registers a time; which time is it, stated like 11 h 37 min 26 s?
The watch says 4 h 12 min 17 s
